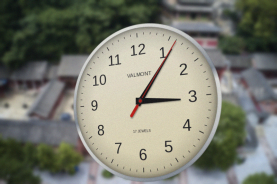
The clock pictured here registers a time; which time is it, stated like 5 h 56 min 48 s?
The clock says 3 h 06 min 06 s
